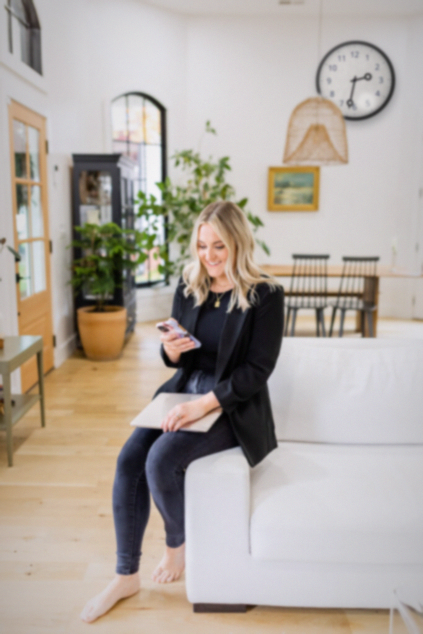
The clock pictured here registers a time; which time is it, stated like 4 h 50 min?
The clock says 2 h 32 min
